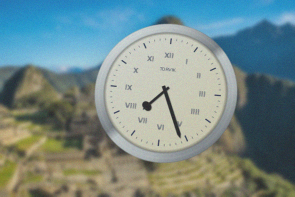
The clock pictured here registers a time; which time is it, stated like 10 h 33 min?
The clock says 7 h 26 min
